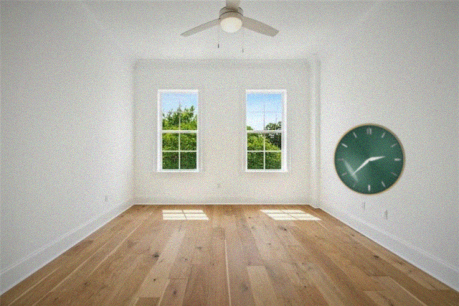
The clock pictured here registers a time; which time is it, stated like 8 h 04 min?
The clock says 2 h 38 min
